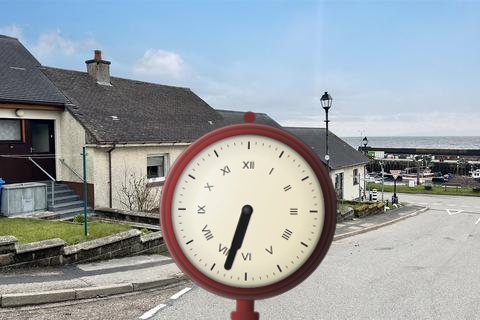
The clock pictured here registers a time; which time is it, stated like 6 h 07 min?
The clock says 6 h 33 min
